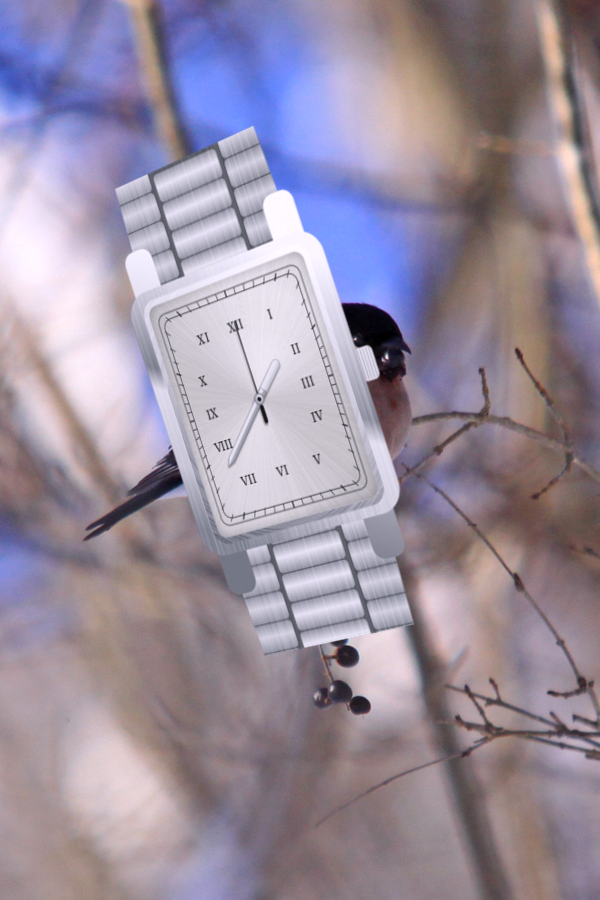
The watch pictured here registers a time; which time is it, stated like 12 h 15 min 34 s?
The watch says 1 h 38 min 00 s
